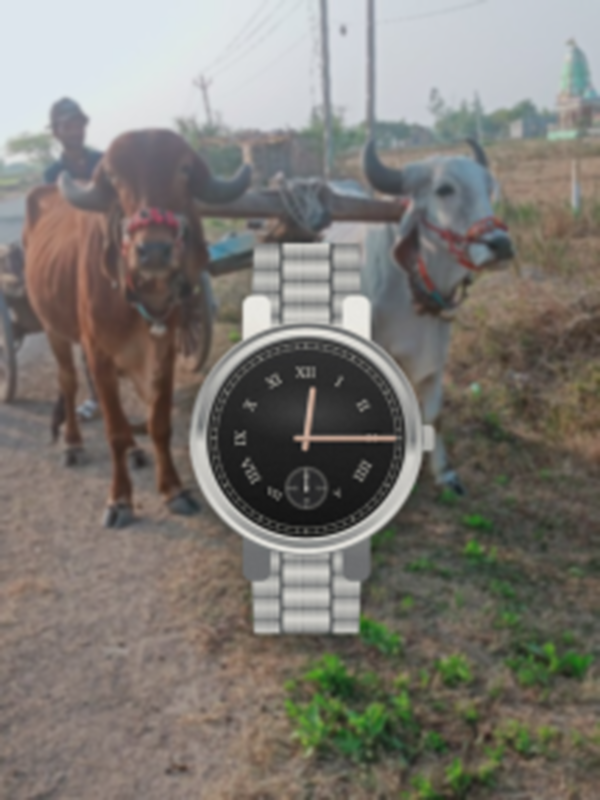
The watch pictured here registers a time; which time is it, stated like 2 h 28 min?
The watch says 12 h 15 min
